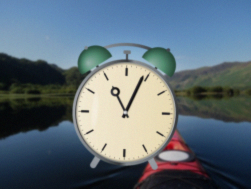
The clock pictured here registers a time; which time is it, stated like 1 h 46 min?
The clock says 11 h 04 min
